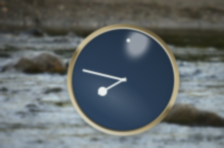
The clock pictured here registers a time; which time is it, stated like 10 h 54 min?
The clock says 7 h 46 min
